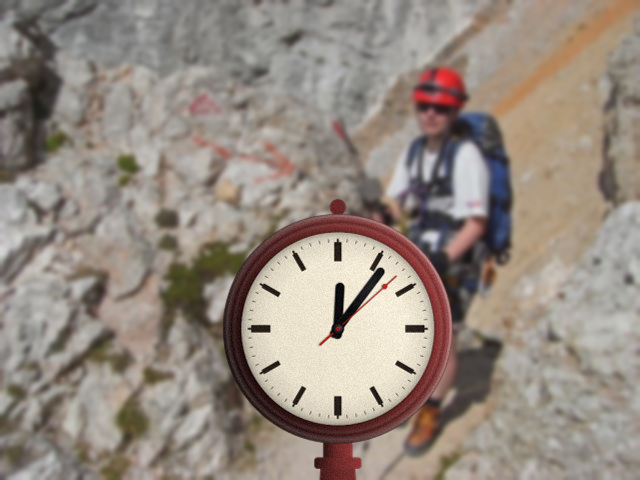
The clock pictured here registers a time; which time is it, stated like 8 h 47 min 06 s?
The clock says 12 h 06 min 08 s
